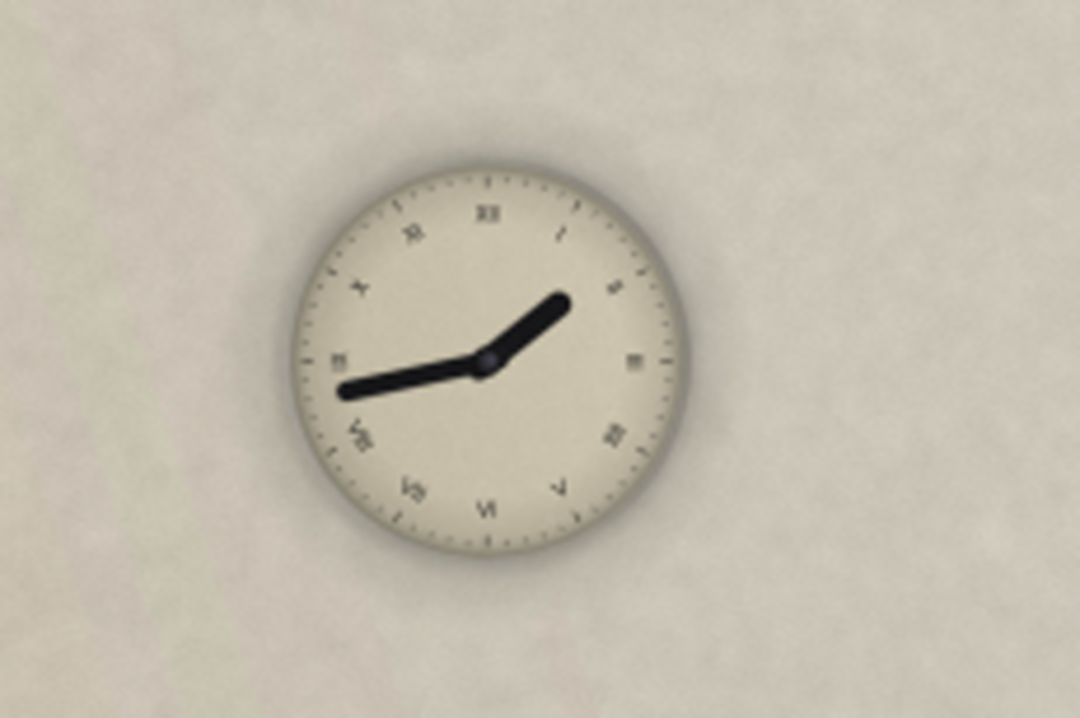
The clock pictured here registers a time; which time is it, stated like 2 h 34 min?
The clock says 1 h 43 min
